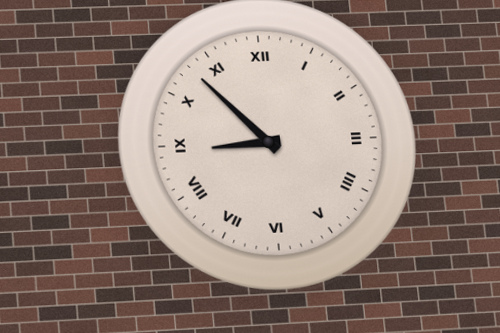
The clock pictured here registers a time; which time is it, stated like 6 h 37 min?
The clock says 8 h 53 min
